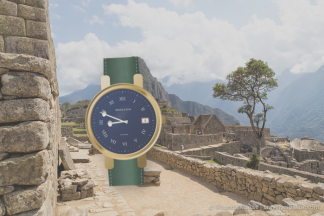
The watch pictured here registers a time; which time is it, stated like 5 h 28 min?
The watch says 8 h 49 min
